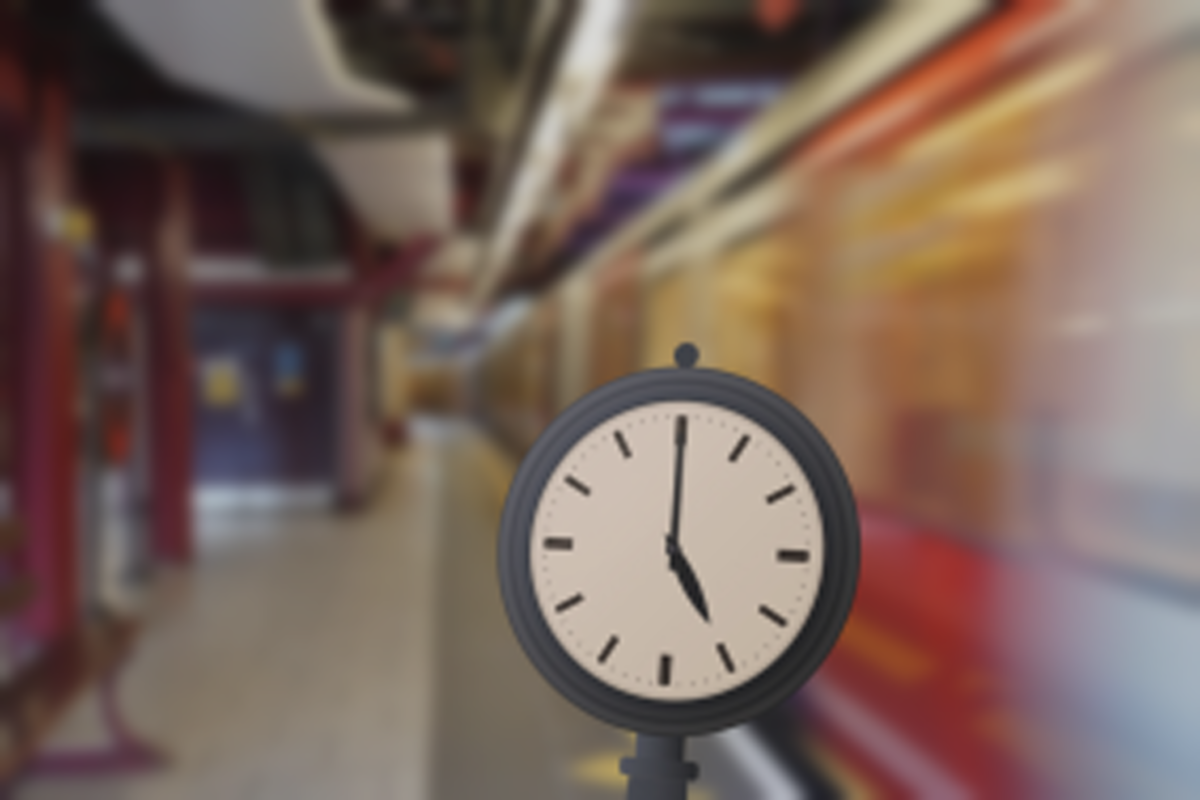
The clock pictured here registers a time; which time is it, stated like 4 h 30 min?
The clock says 5 h 00 min
